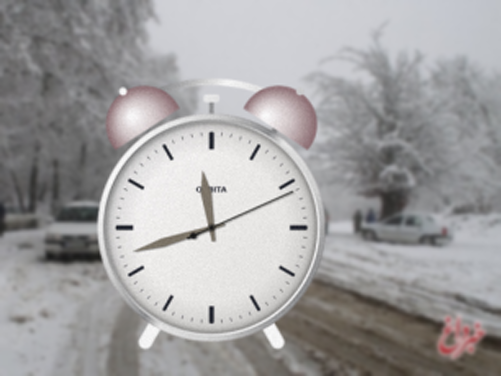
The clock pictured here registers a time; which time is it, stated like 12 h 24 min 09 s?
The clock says 11 h 42 min 11 s
